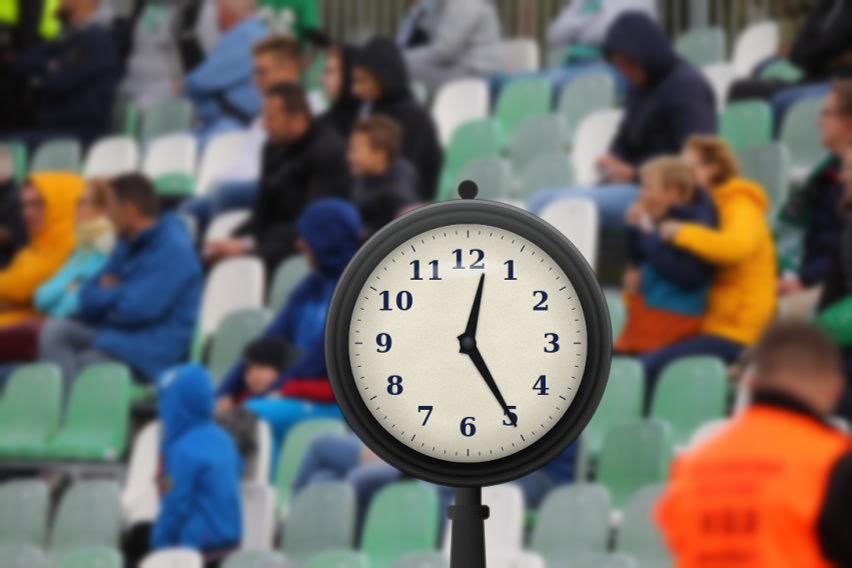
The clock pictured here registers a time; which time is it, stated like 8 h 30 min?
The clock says 12 h 25 min
